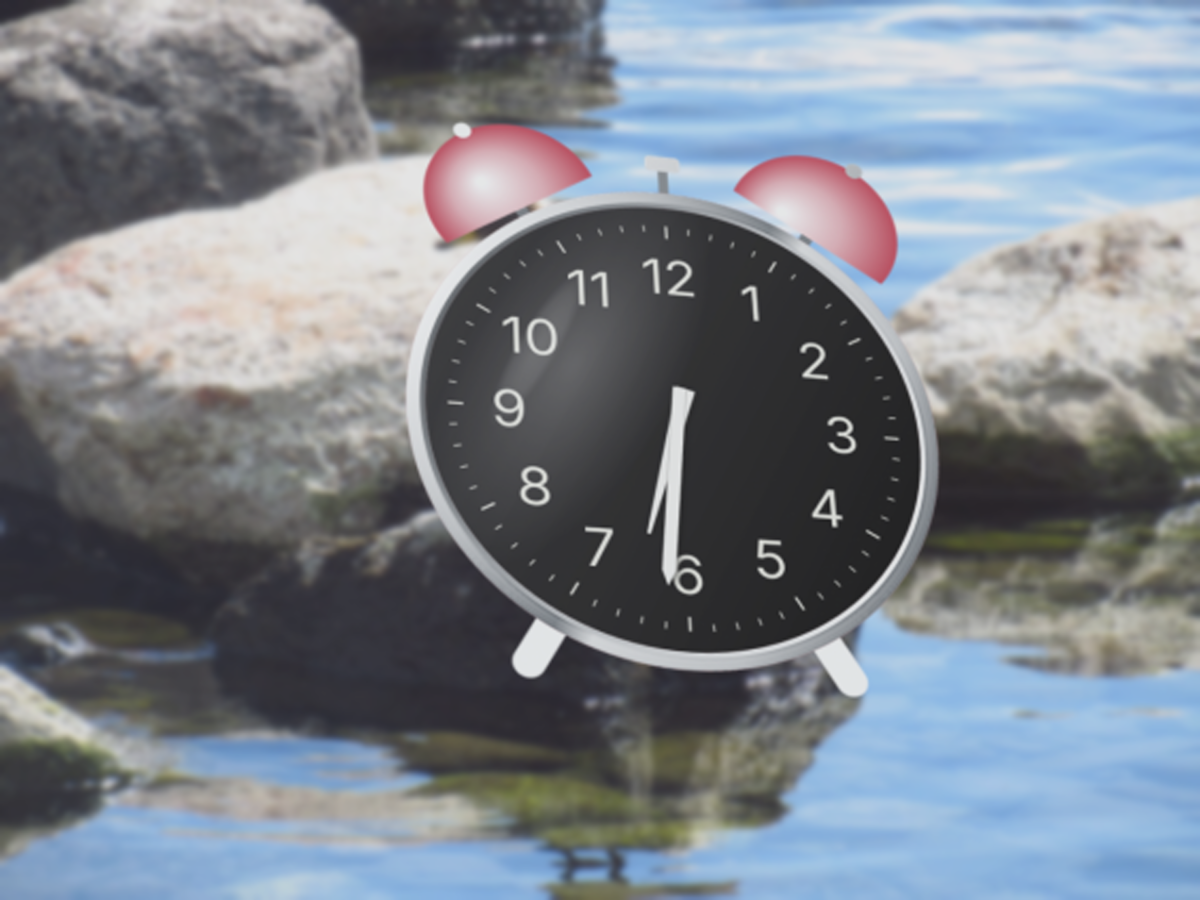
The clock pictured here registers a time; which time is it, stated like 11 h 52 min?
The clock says 6 h 31 min
